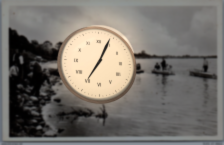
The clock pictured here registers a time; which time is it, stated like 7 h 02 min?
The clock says 7 h 04 min
